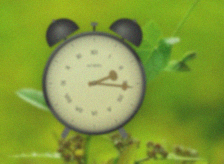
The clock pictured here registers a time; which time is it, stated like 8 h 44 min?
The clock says 2 h 16 min
